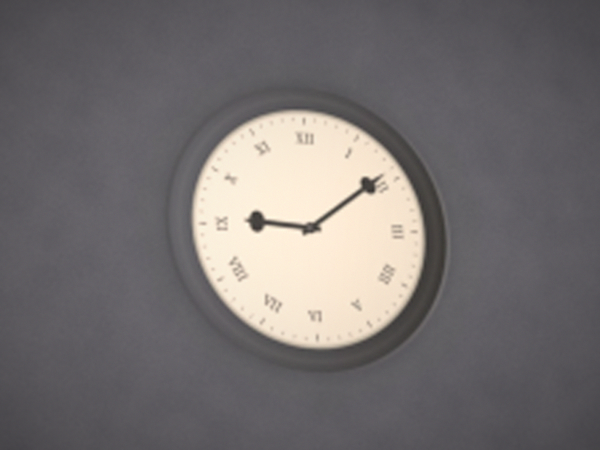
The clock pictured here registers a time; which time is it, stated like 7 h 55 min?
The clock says 9 h 09 min
